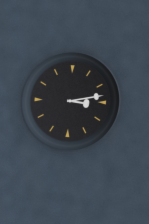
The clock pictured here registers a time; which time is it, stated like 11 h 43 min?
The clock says 3 h 13 min
